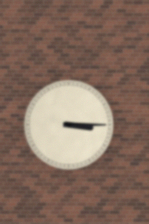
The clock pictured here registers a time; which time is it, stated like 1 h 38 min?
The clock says 3 h 15 min
